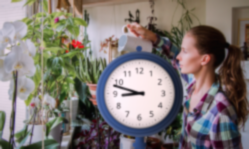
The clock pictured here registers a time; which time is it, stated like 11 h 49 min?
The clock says 8 h 48 min
